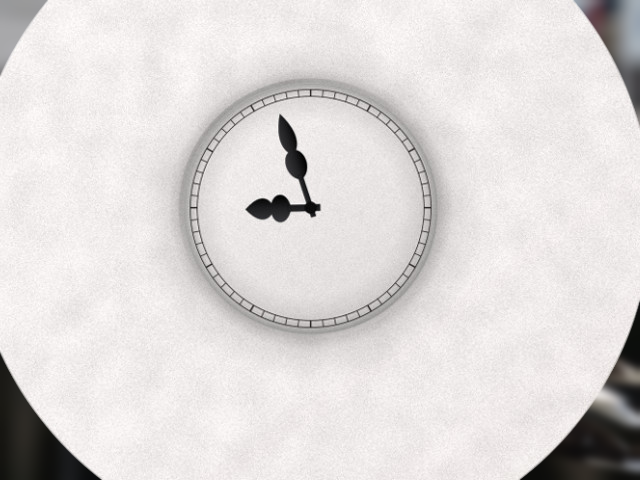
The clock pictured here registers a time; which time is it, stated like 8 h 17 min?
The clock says 8 h 57 min
